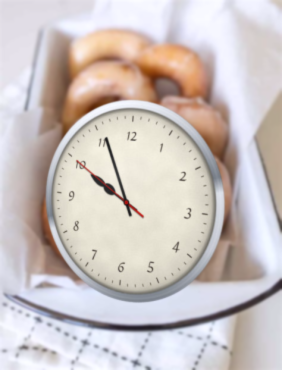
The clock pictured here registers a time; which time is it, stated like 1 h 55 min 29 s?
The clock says 9 h 55 min 50 s
